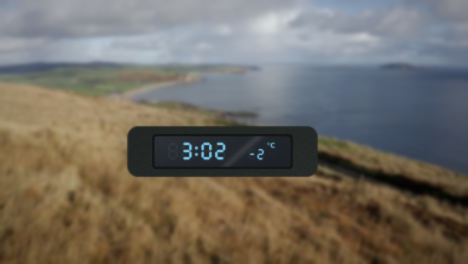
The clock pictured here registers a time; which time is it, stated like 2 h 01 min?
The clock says 3 h 02 min
